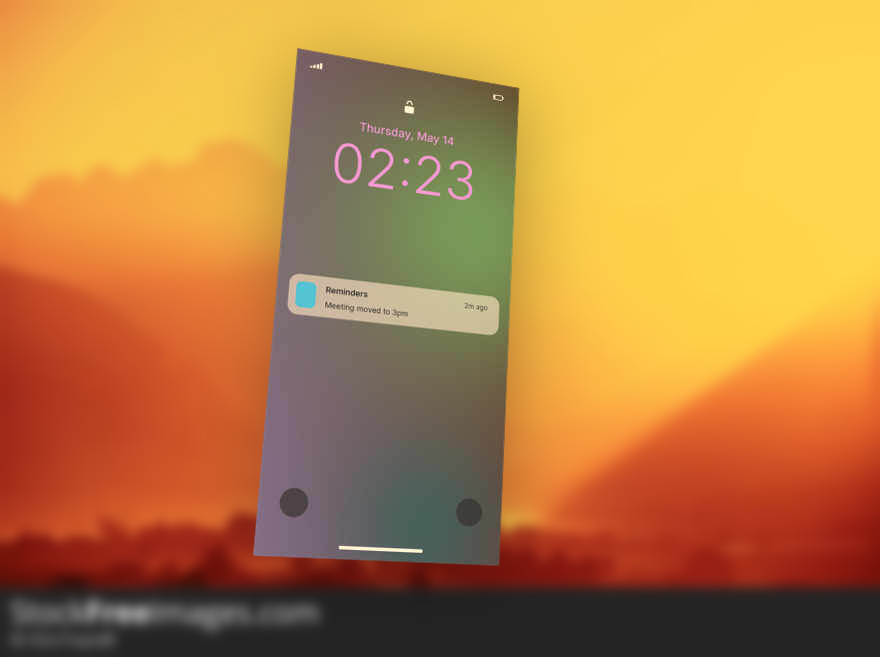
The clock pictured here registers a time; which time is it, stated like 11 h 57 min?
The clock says 2 h 23 min
